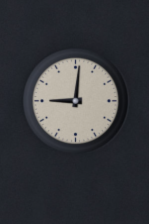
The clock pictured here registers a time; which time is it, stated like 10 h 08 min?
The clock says 9 h 01 min
